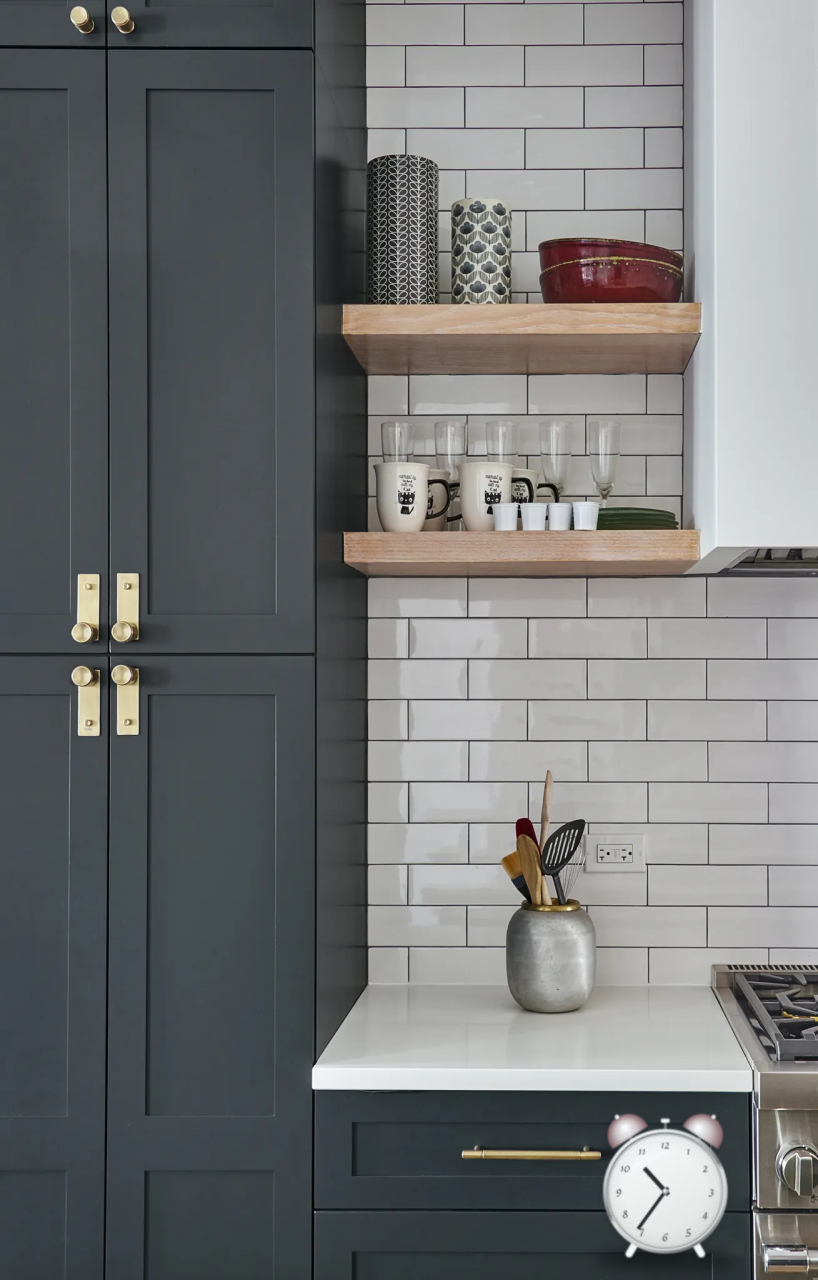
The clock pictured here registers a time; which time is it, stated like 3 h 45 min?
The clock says 10 h 36 min
